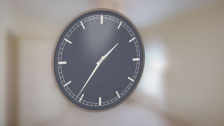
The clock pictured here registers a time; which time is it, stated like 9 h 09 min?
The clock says 1 h 36 min
